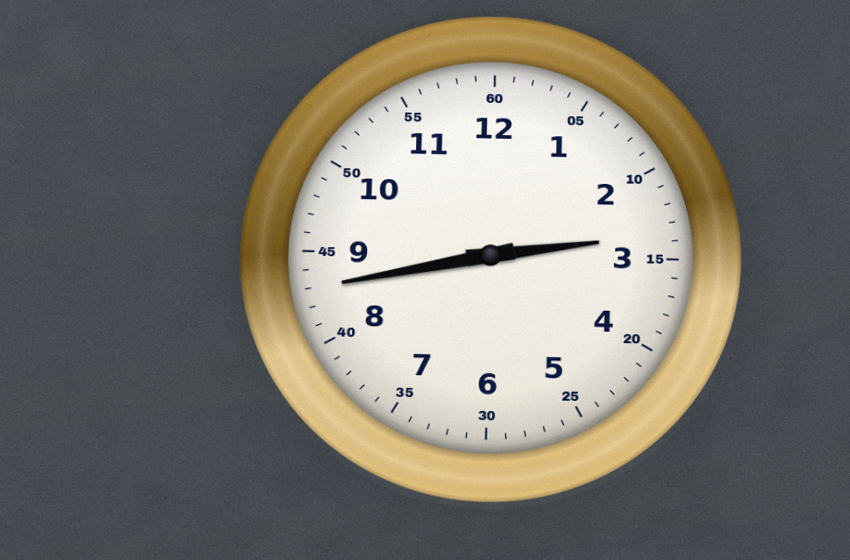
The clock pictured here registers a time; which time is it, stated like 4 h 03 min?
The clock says 2 h 43 min
